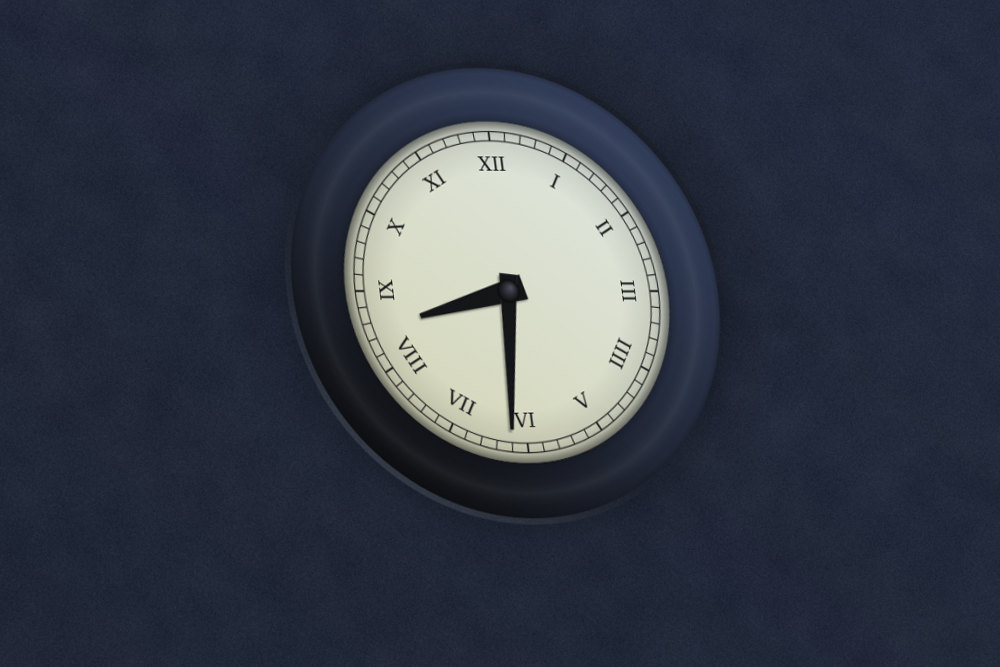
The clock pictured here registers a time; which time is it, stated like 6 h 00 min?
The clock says 8 h 31 min
